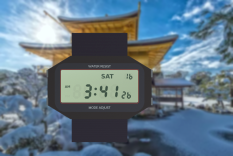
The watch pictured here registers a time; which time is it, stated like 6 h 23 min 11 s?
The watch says 3 h 41 min 26 s
